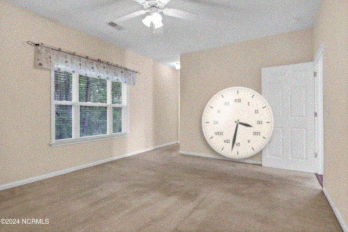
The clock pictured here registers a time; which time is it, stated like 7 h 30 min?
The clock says 3 h 32 min
